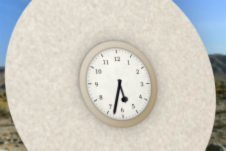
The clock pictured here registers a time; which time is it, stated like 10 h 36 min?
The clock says 5 h 33 min
